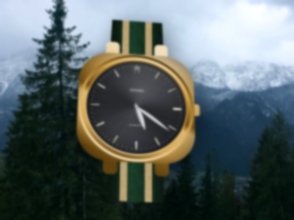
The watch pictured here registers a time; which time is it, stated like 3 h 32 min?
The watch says 5 h 21 min
